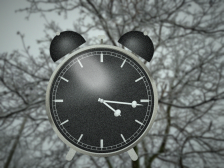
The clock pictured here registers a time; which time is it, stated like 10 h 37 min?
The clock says 4 h 16 min
